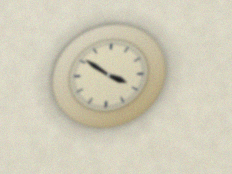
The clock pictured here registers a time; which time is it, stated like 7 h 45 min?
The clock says 3 h 51 min
